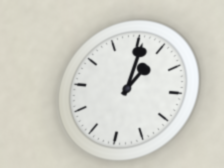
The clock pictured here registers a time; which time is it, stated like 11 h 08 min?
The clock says 1 h 01 min
